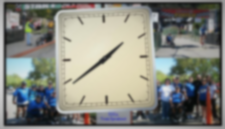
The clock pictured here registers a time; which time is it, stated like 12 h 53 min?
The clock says 1 h 39 min
